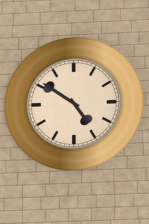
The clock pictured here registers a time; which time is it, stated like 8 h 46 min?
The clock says 4 h 51 min
